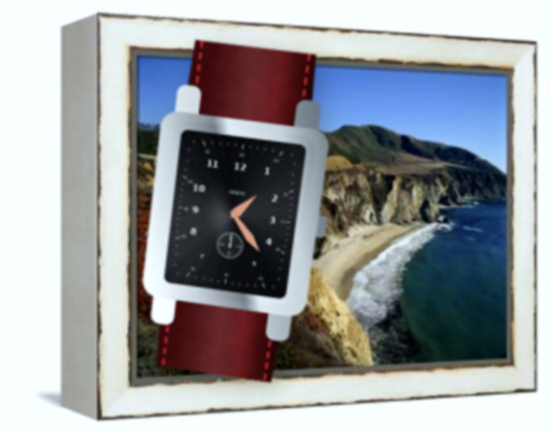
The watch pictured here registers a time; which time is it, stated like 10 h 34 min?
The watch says 1 h 23 min
